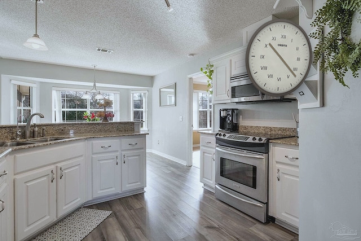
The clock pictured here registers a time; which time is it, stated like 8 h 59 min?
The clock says 10 h 22 min
